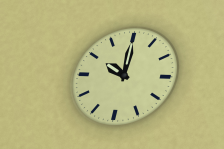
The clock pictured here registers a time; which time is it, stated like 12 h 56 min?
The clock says 10 h 00 min
